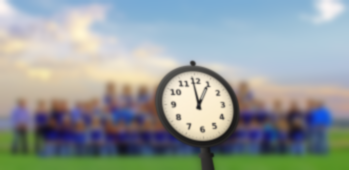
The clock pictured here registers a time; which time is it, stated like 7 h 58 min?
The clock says 12 h 59 min
